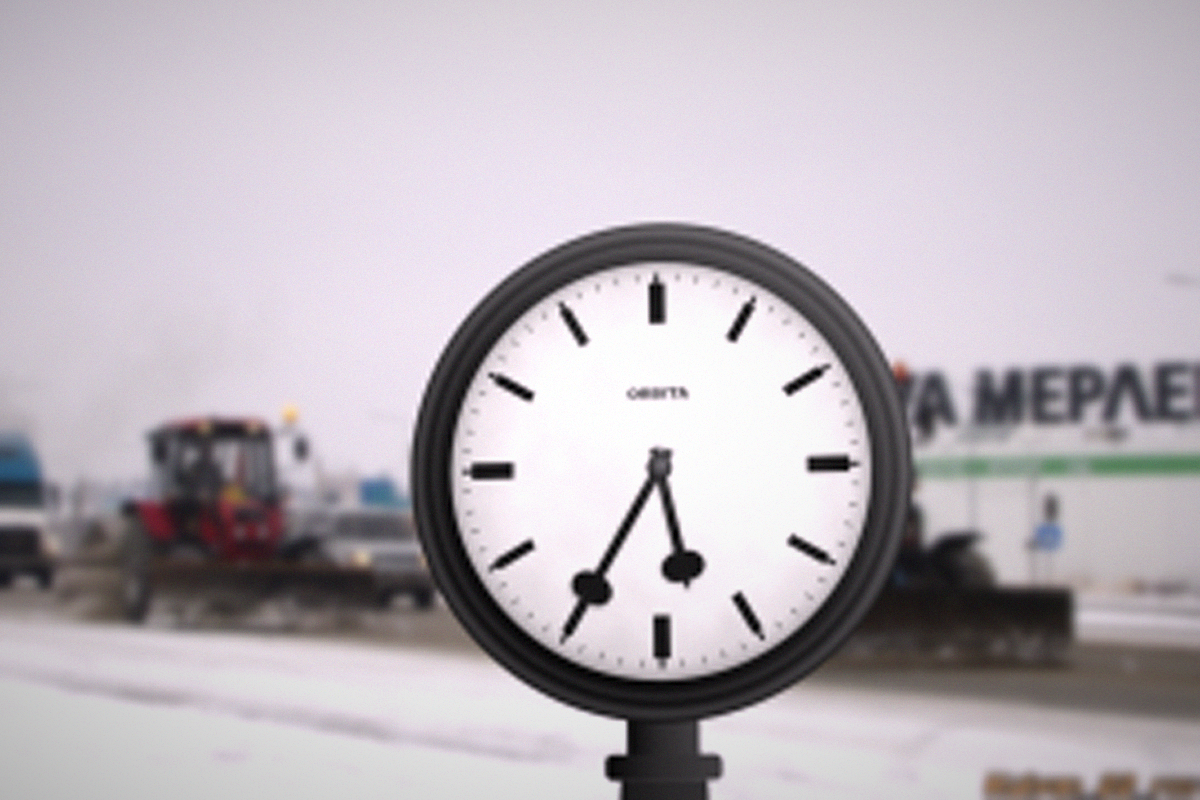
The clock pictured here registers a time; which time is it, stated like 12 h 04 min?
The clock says 5 h 35 min
